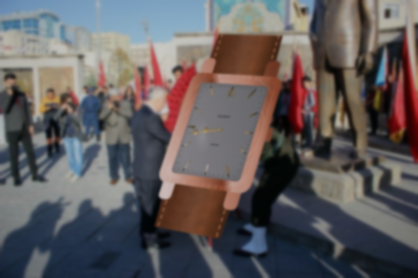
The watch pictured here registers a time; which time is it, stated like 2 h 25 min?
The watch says 8 h 43 min
